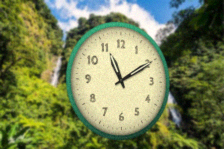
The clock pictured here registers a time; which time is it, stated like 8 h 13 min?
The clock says 11 h 10 min
